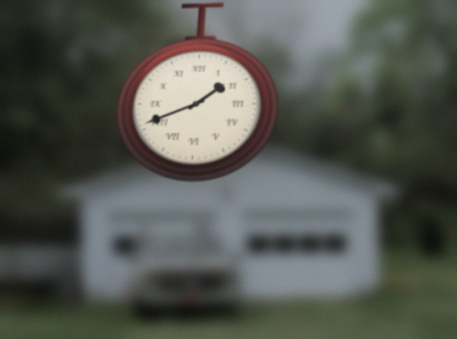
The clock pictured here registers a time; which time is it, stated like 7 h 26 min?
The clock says 1 h 41 min
